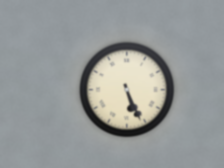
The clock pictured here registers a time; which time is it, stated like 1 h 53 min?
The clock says 5 h 26 min
